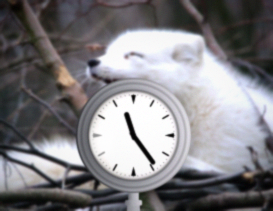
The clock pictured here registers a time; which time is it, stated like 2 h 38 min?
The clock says 11 h 24 min
